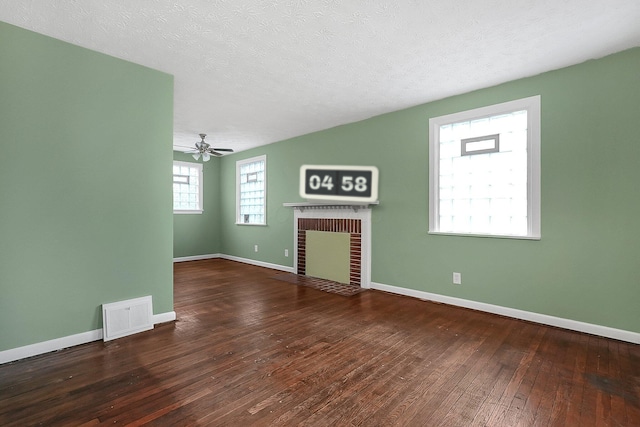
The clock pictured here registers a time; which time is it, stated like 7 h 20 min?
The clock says 4 h 58 min
